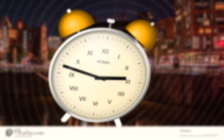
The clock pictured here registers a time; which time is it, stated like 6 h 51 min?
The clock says 2 h 47 min
